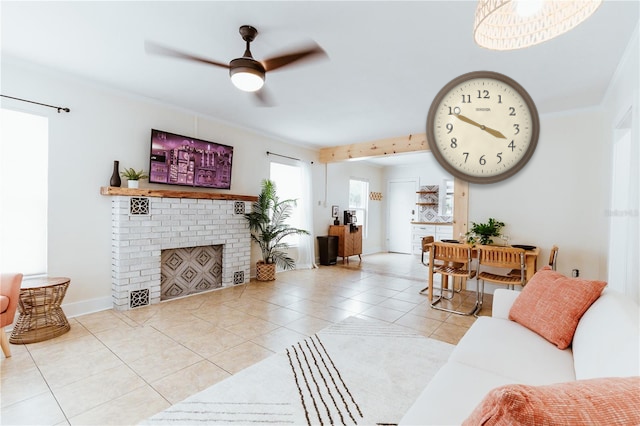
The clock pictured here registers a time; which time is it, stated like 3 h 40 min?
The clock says 3 h 49 min
